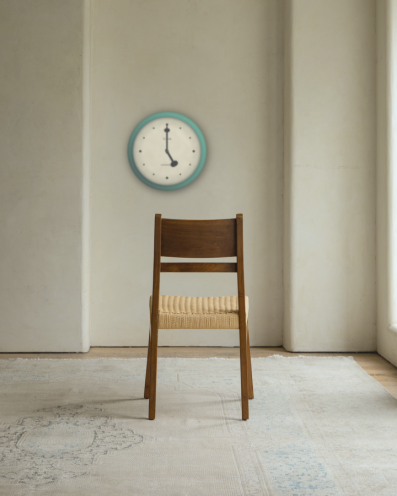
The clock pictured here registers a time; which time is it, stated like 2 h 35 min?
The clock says 5 h 00 min
